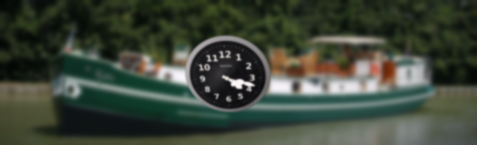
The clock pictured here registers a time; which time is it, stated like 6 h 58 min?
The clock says 4 h 18 min
